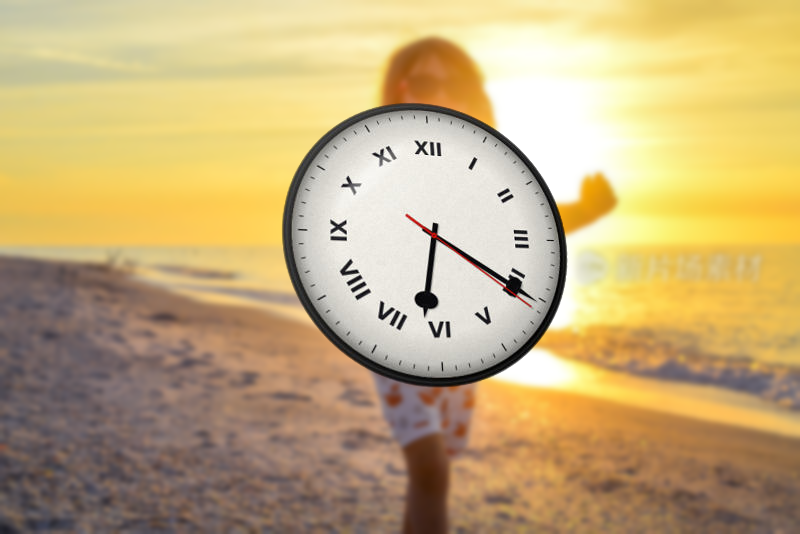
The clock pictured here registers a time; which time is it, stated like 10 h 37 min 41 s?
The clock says 6 h 20 min 21 s
